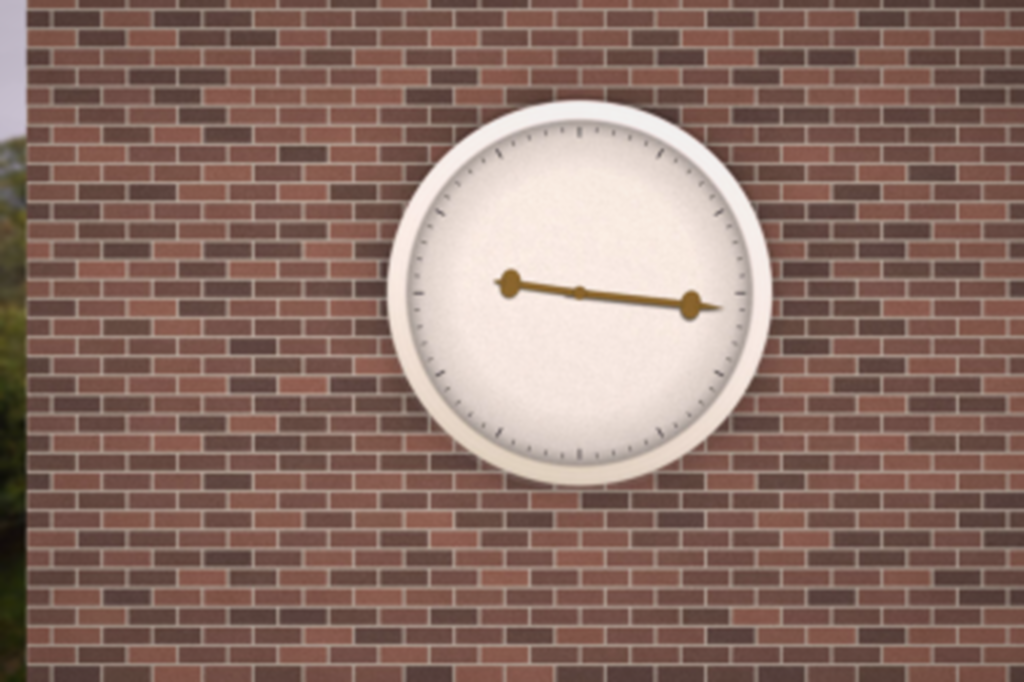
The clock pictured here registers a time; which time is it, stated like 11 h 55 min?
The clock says 9 h 16 min
